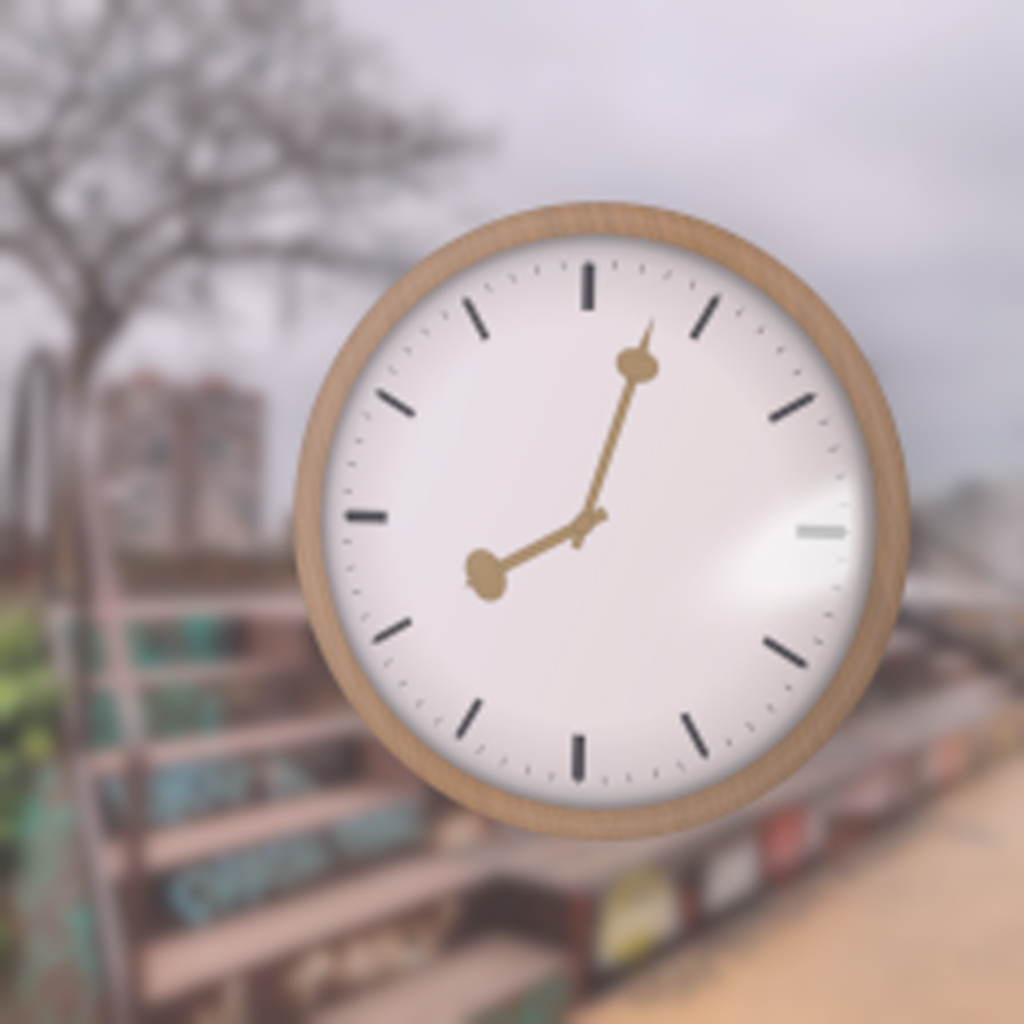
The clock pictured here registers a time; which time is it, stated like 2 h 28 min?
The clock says 8 h 03 min
